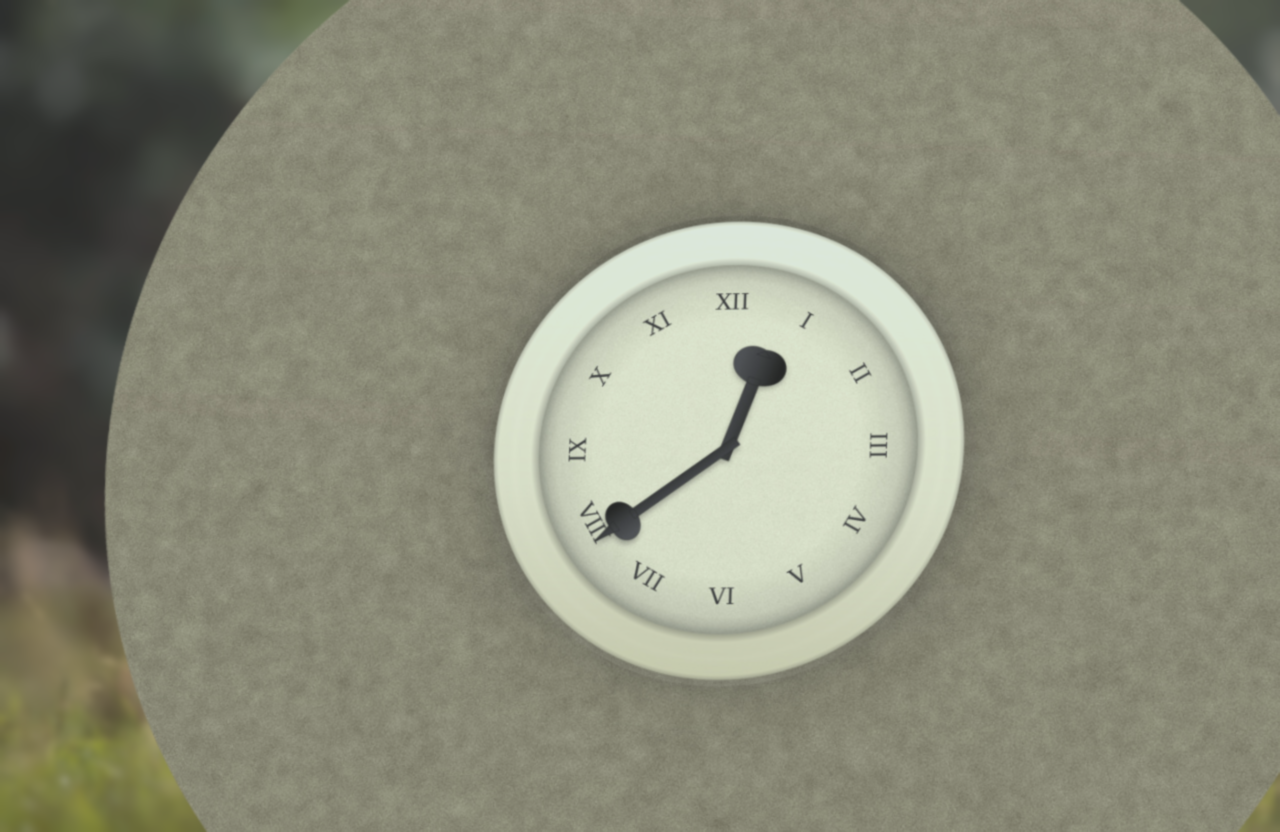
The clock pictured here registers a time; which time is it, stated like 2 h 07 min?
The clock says 12 h 39 min
